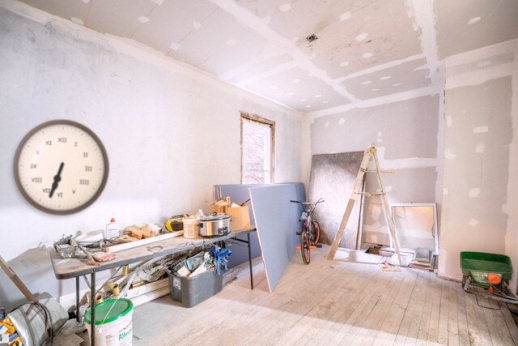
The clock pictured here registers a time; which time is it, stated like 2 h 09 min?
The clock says 6 h 33 min
